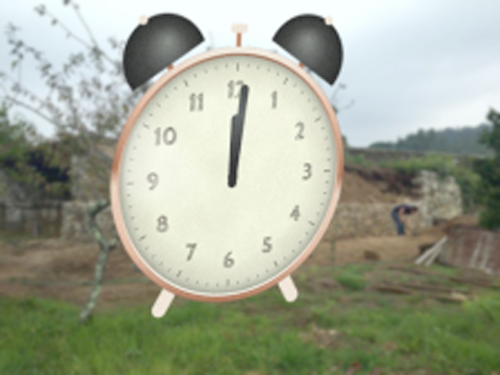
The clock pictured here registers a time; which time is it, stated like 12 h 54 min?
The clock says 12 h 01 min
